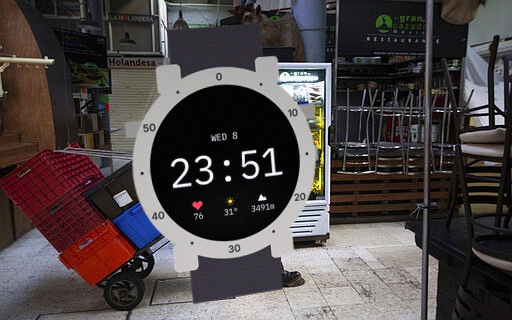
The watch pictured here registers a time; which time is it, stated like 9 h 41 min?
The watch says 23 h 51 min
